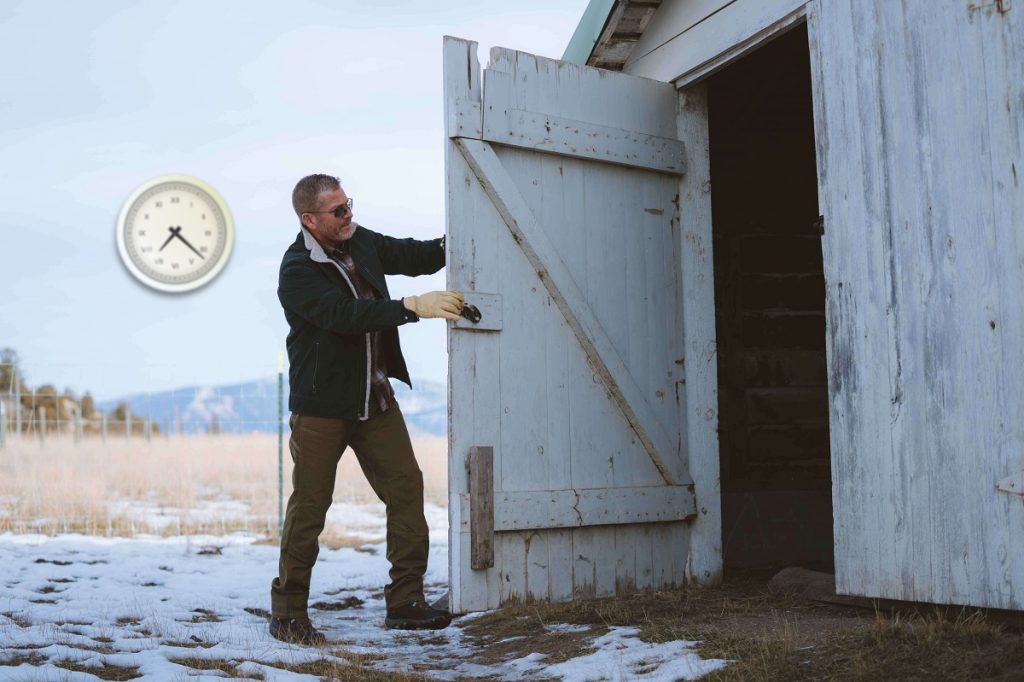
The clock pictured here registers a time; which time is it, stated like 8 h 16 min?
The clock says 7 h 22 min
